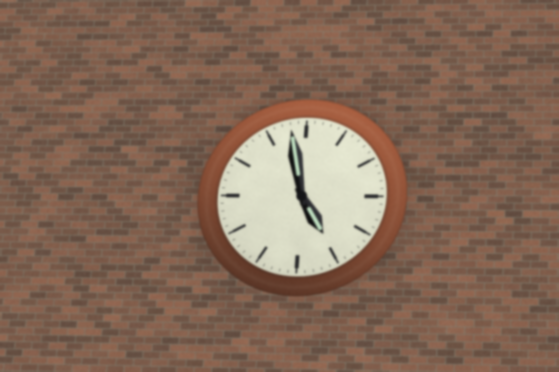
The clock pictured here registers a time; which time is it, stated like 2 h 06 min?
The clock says 4 h 58 min
